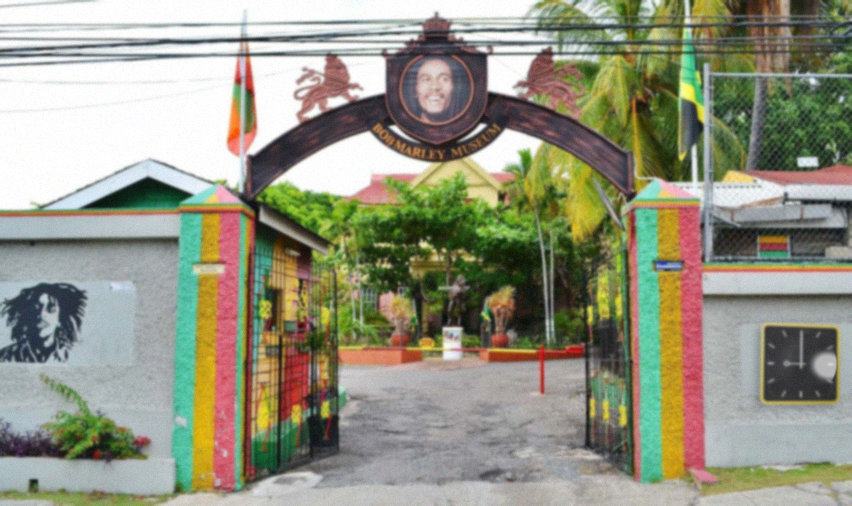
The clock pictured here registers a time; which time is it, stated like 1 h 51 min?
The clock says 9 h 00 min
